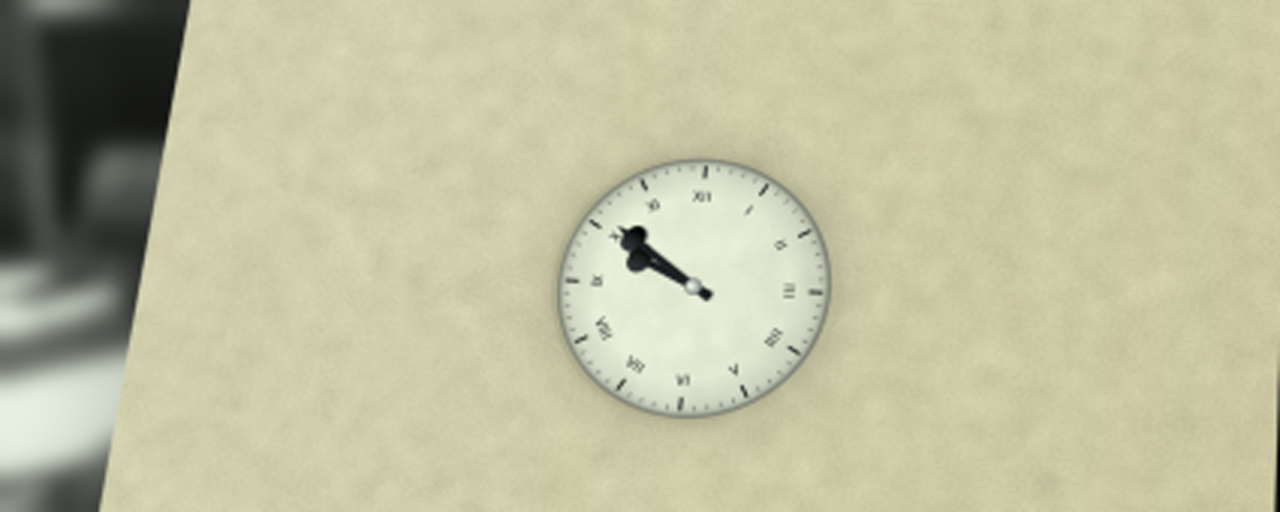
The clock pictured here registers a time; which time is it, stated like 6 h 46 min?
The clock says 9 h 51 min
